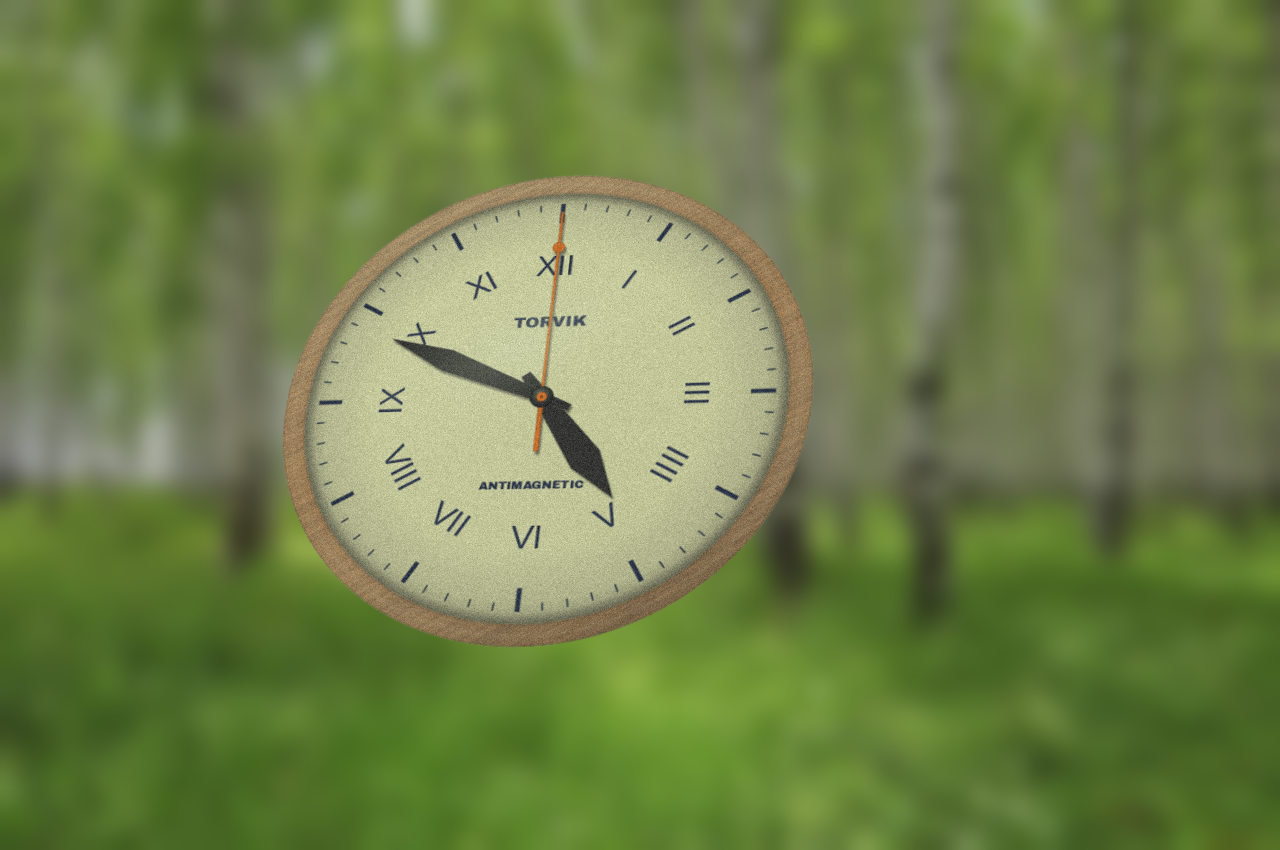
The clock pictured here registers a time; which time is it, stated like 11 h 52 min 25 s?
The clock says 4 h 49 min 00 s
